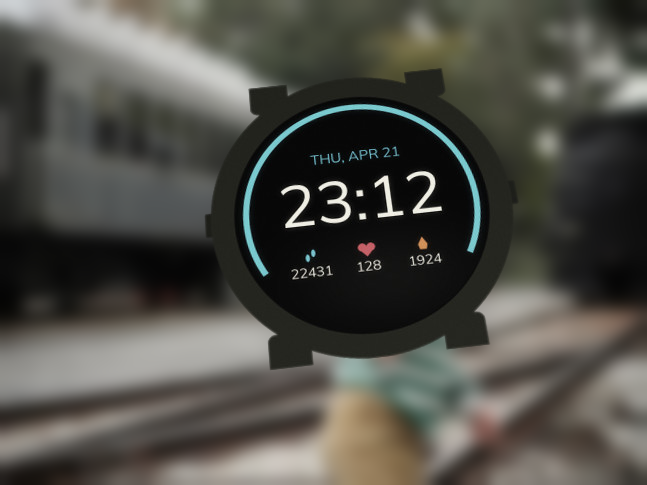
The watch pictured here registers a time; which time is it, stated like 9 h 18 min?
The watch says 23 h 12 min
